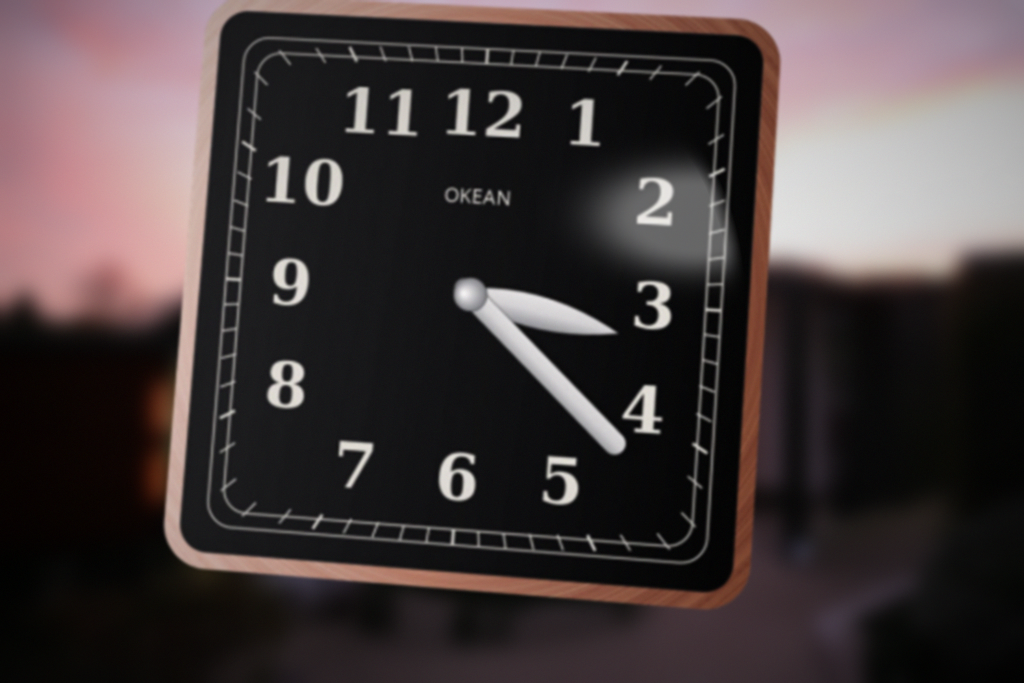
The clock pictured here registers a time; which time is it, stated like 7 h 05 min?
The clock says 3 h 22 min
